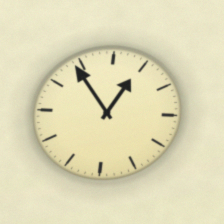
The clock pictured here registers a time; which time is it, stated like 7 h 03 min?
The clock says 12 h 54 min
